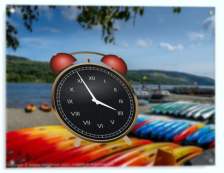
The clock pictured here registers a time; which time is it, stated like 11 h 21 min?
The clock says 3 h 56 min
